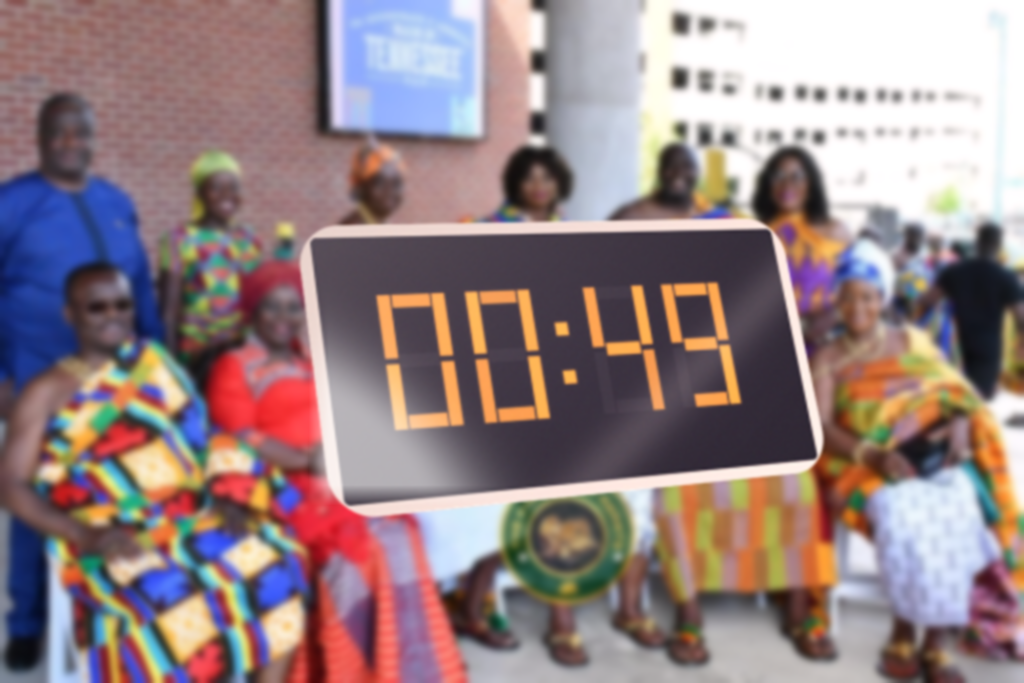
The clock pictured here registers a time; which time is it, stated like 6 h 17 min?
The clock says 0 h 49 min
